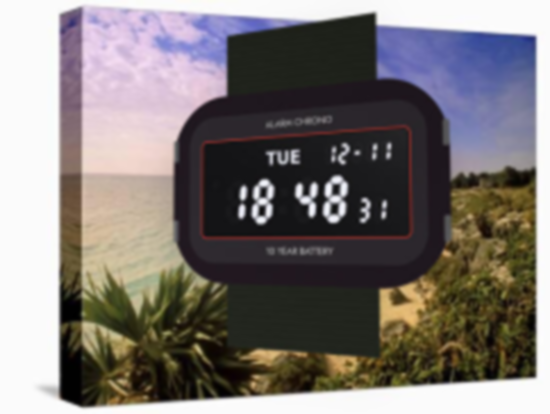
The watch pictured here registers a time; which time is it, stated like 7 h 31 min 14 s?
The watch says 18 h 48 min 31 s
